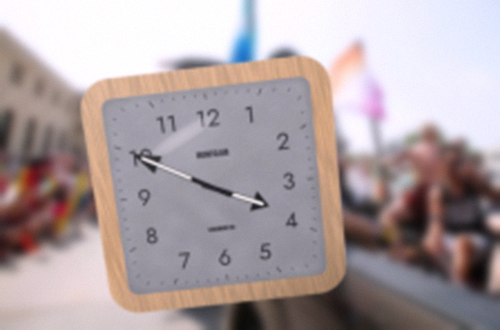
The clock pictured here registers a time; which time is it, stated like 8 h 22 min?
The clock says 3 h 50 min
